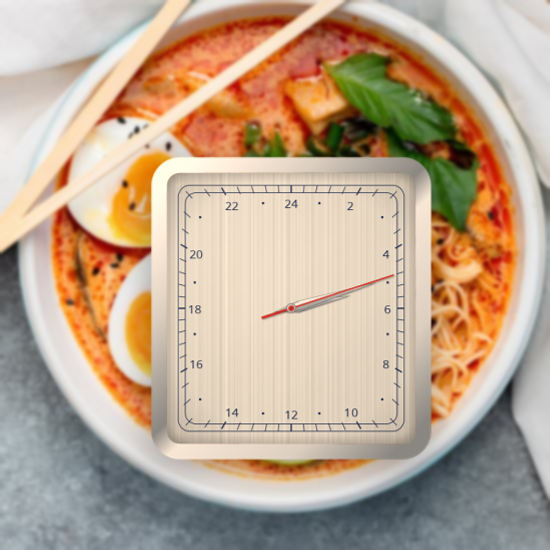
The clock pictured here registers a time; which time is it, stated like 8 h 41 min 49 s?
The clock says 5 h 12 min 12 s
